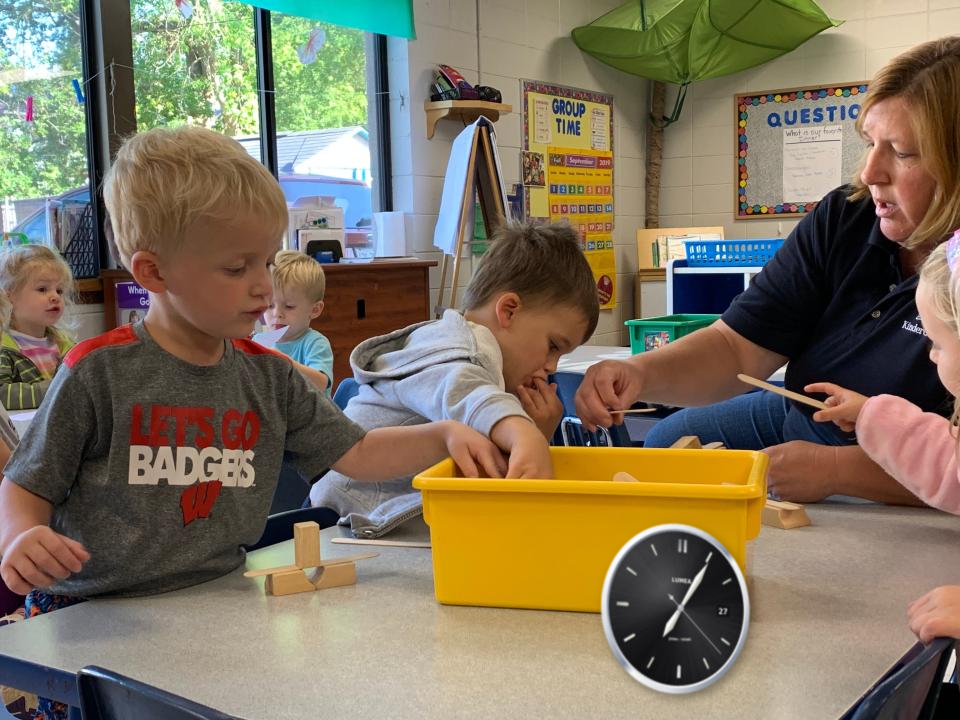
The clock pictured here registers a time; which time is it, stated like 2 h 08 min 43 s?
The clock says 7 h 05 min 22 s
